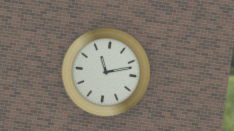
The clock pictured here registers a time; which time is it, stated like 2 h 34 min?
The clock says 11 h 12 min
